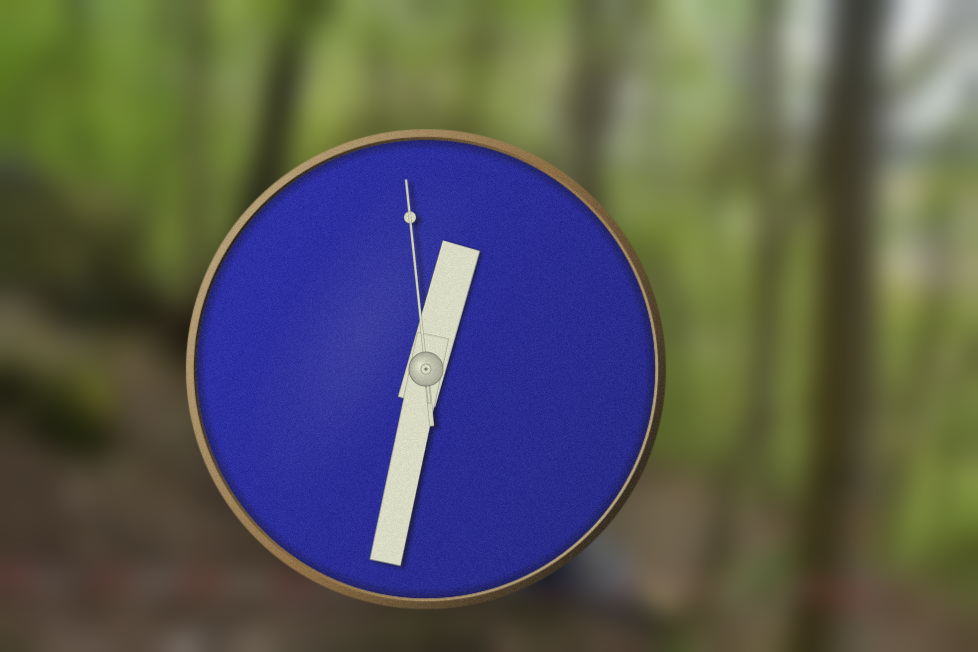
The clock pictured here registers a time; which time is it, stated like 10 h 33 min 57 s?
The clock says 12 h 31 min 59 s
